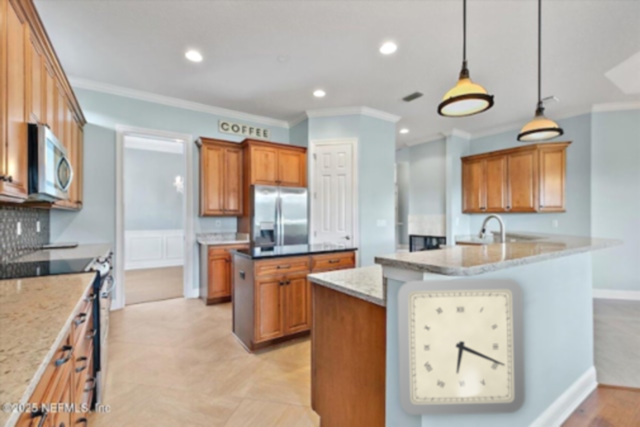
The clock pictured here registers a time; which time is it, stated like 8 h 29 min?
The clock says 6 h 19 min
